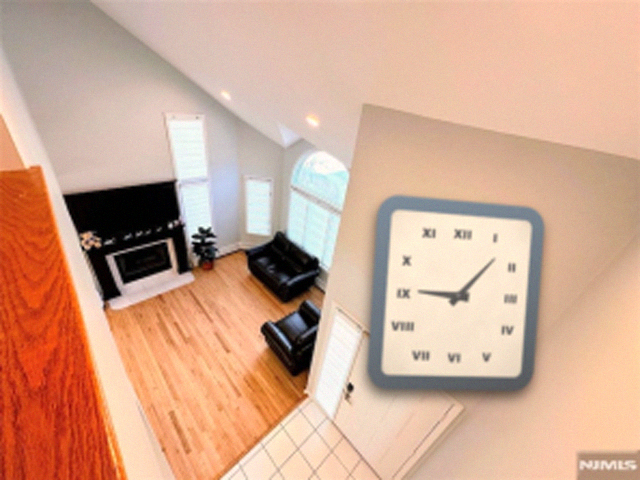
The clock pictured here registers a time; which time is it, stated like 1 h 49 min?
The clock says 9 h 07 min
